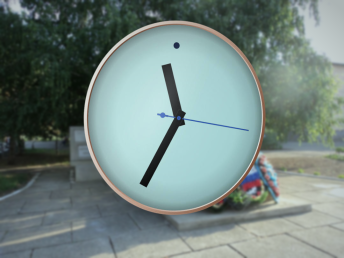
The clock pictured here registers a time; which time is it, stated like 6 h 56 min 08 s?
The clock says 11 h 35 min 17 s
